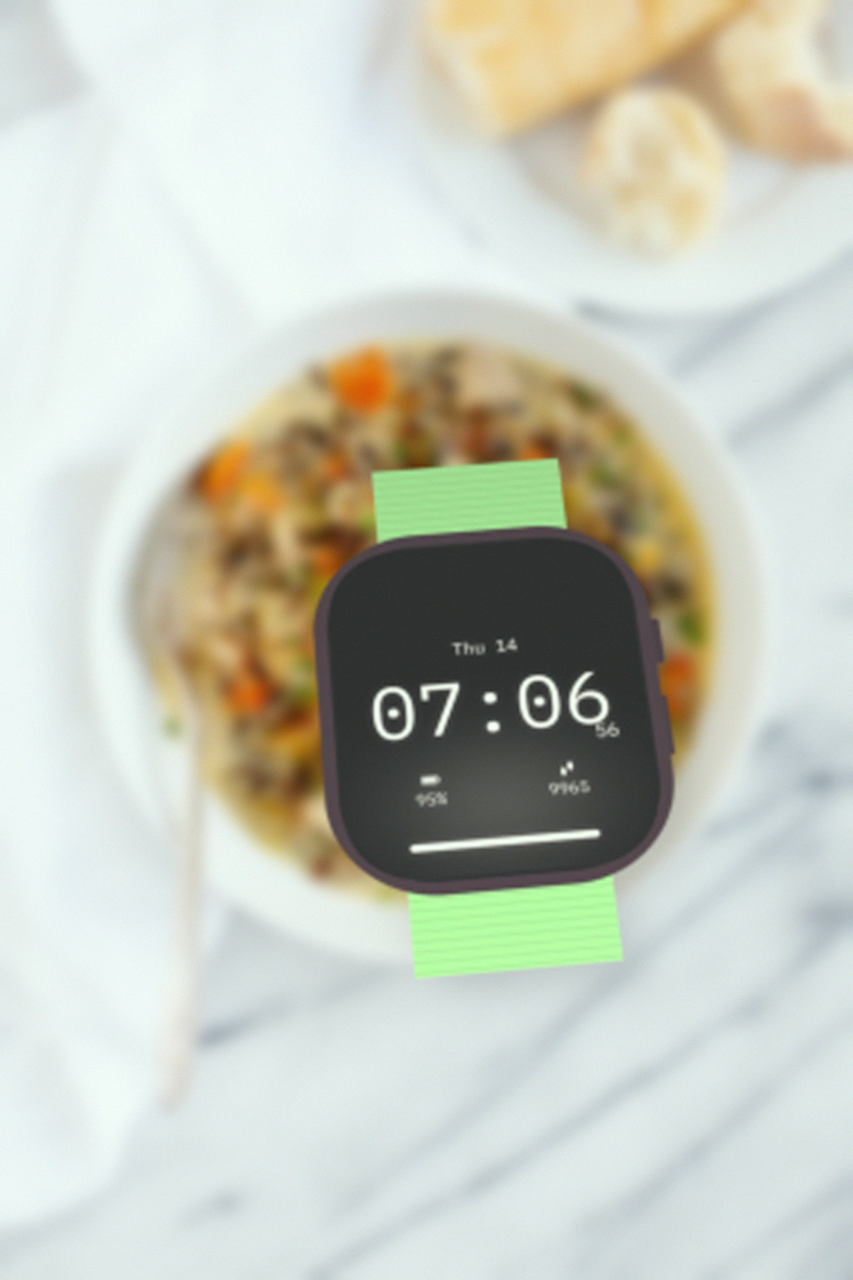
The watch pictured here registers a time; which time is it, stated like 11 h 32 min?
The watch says 7 h 06 min
